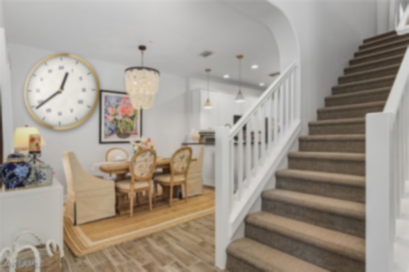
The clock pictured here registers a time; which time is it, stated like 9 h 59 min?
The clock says 12 h 39 min
